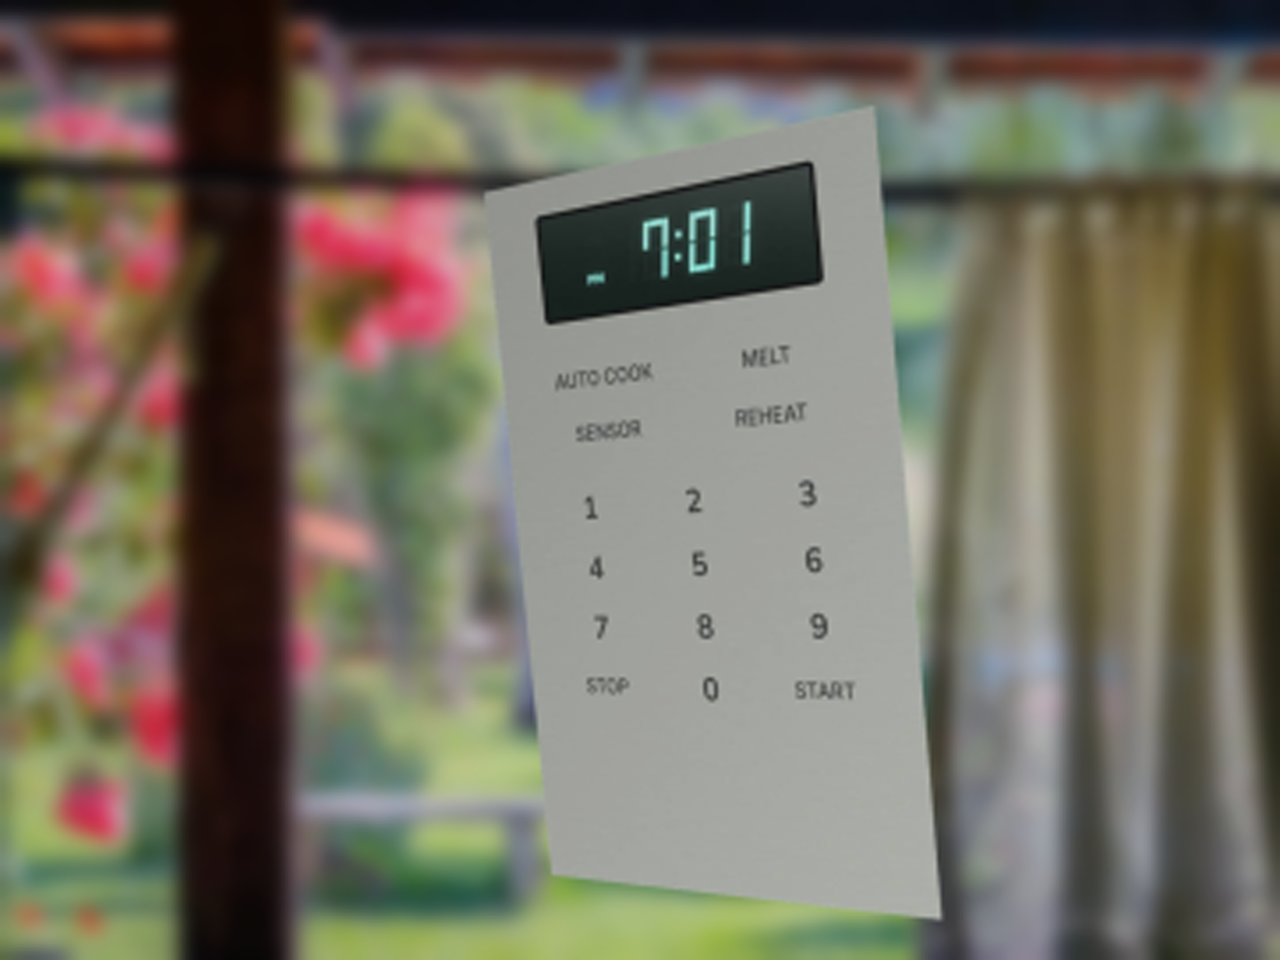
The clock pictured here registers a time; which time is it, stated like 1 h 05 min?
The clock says 7 h 01 min
